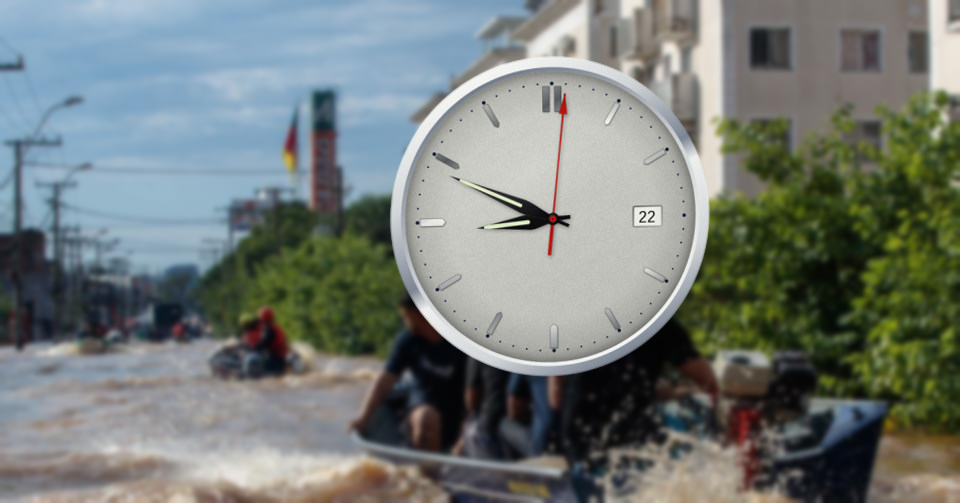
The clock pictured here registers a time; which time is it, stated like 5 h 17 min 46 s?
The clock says 8 h 49 min 01 s
